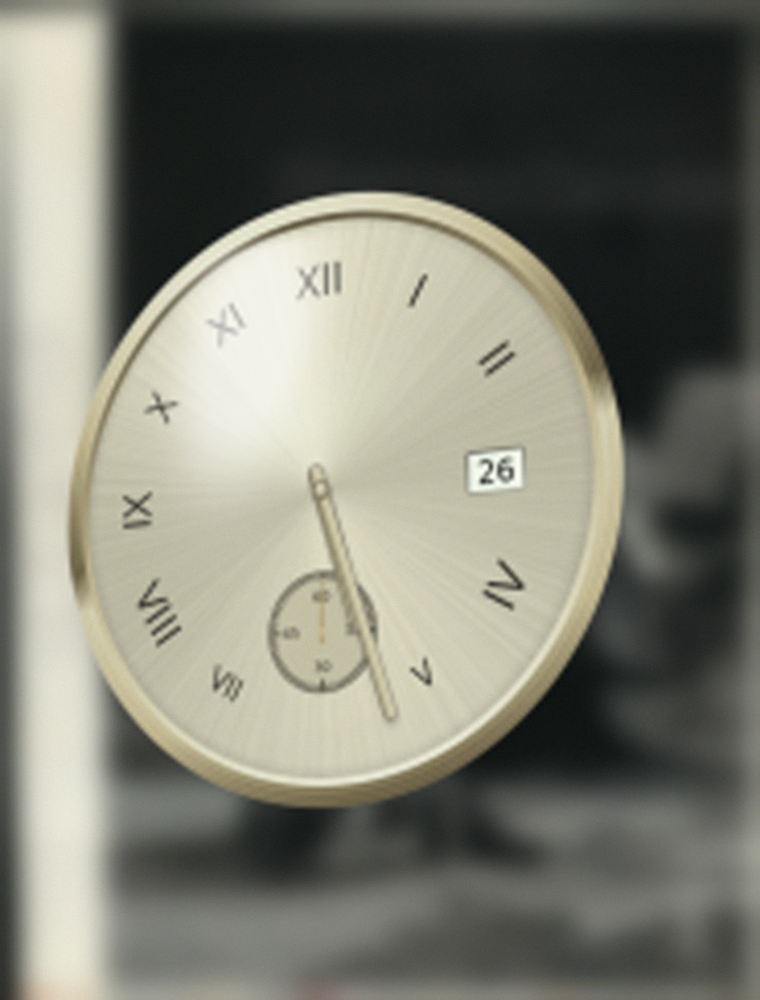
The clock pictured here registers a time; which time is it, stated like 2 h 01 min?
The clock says 5 h 27 min
